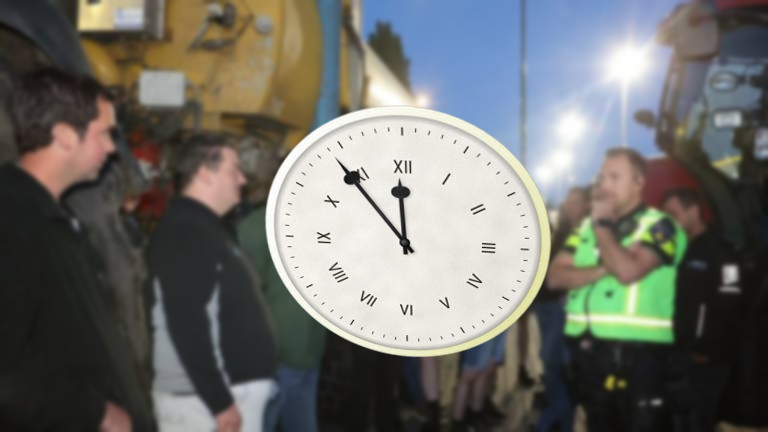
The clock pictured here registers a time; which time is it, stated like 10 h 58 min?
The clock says 11 h 54 min
